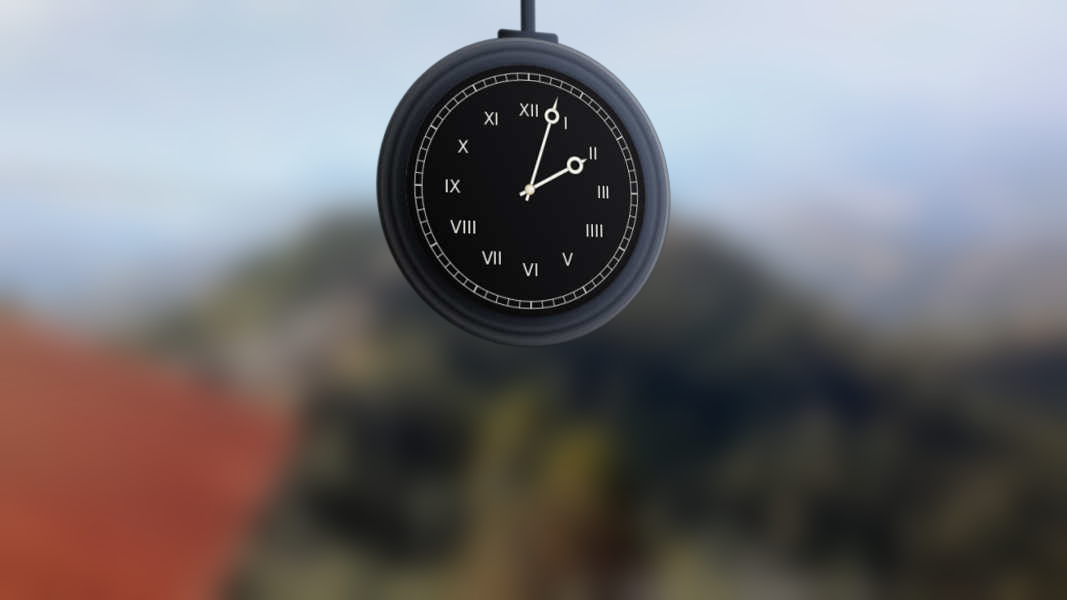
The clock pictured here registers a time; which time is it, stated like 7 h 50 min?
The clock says 2 h 03 min
